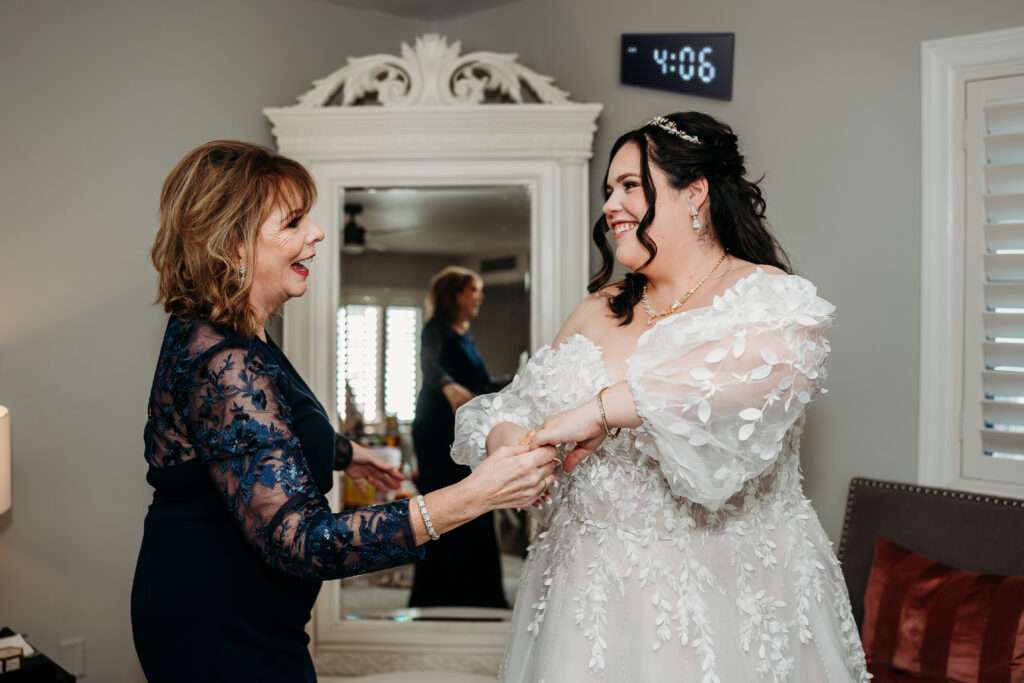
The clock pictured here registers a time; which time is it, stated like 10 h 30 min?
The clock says 4 h 06 min
